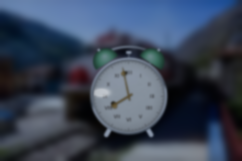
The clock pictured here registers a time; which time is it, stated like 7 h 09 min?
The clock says 7 h 58 min
